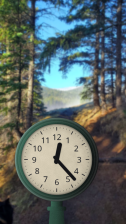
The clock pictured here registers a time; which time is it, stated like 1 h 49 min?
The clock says 12 h 23 min
